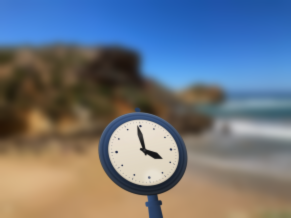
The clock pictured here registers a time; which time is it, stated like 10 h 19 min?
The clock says 3 h 59 min
